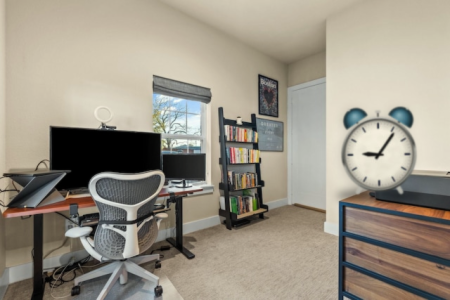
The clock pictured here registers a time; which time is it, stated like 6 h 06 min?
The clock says 9 h 06 min
